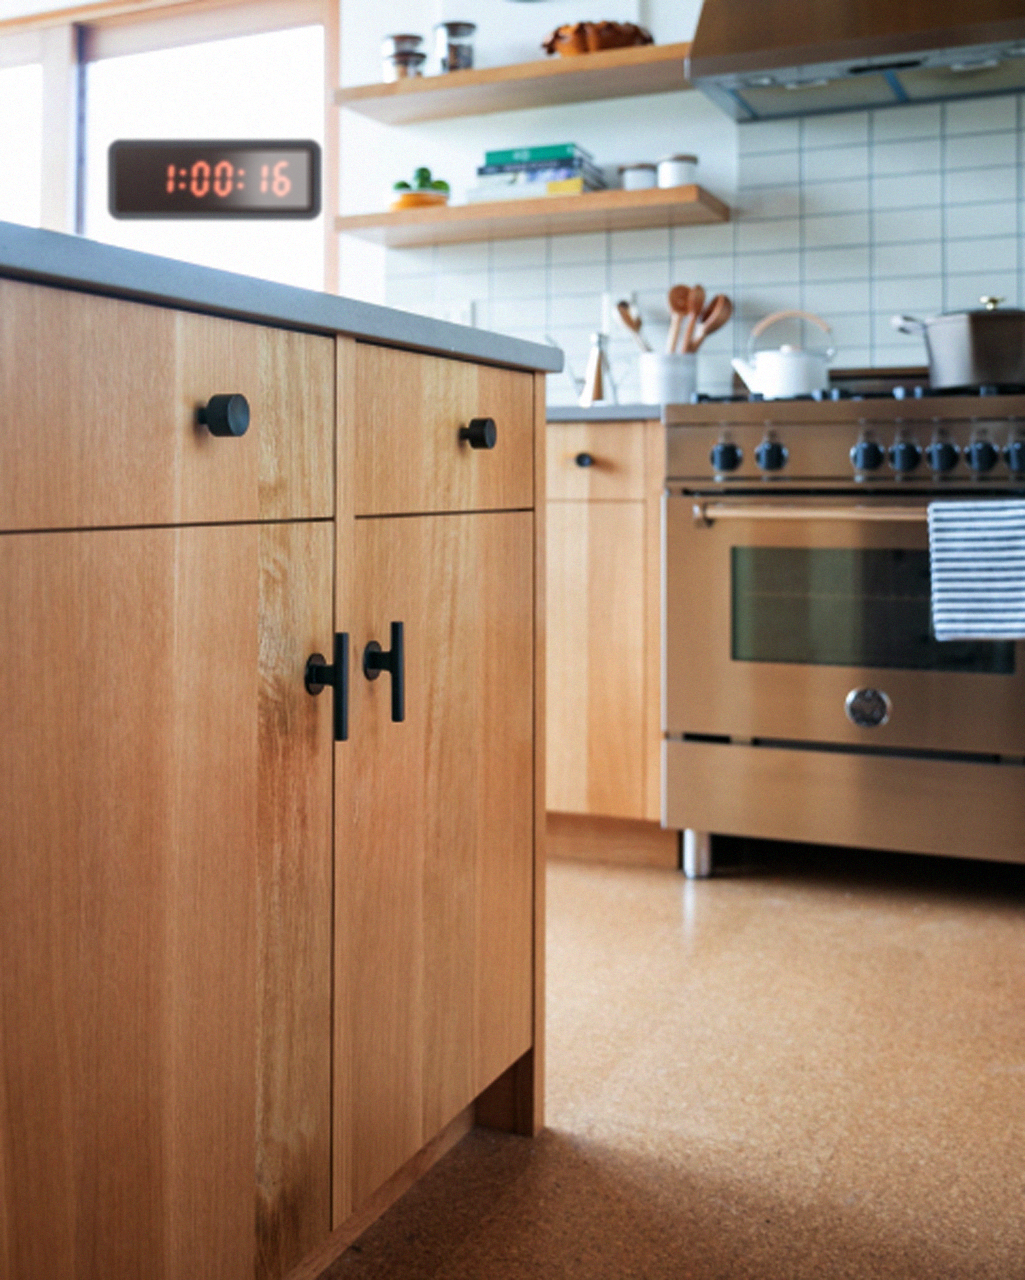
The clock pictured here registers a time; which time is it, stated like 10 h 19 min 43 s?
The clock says 1 h 00 min 16 s
